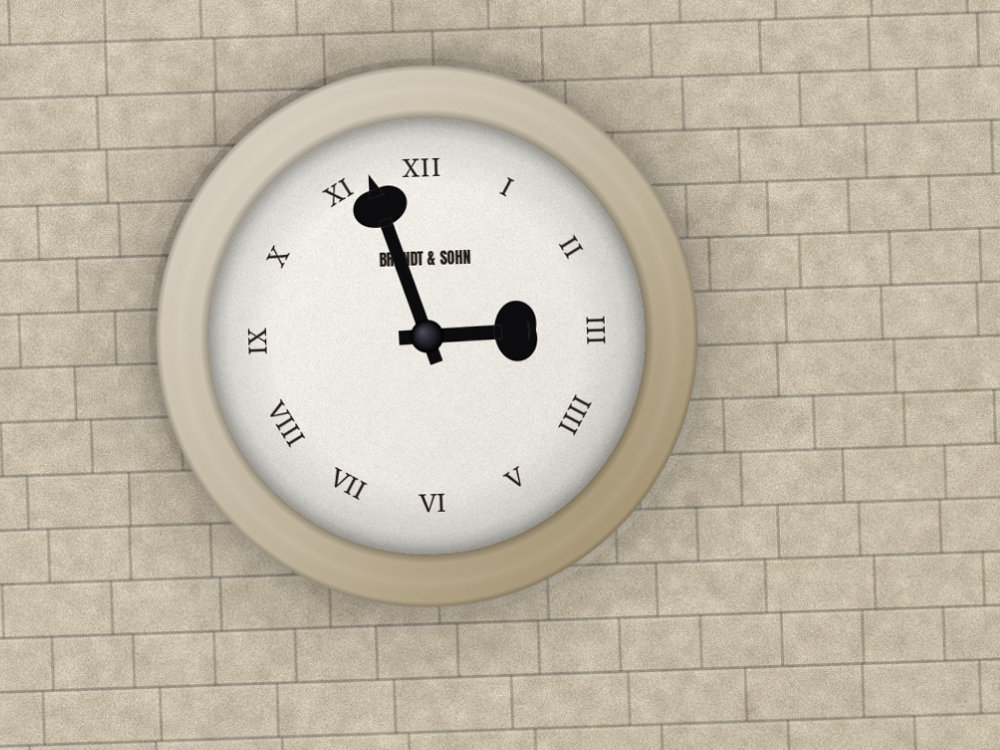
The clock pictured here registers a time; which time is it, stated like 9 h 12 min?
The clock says 2 h 57 min
